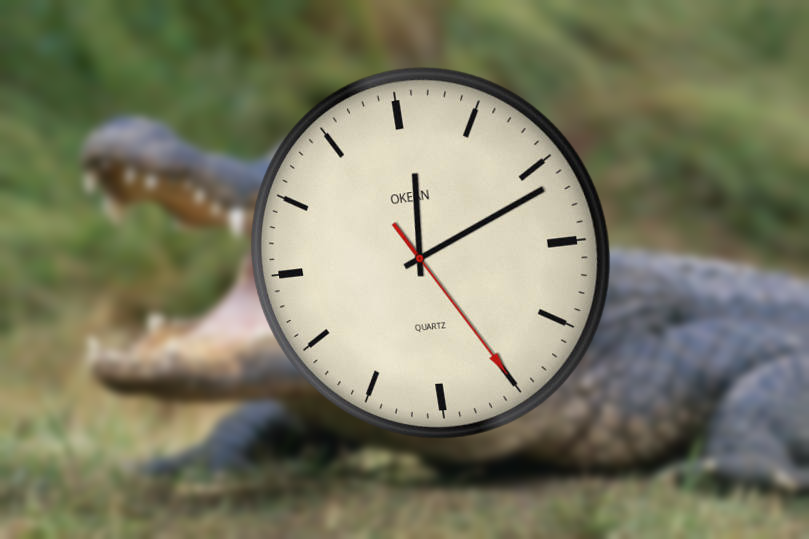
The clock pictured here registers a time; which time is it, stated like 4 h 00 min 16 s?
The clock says 12 h 11 min 25 s
